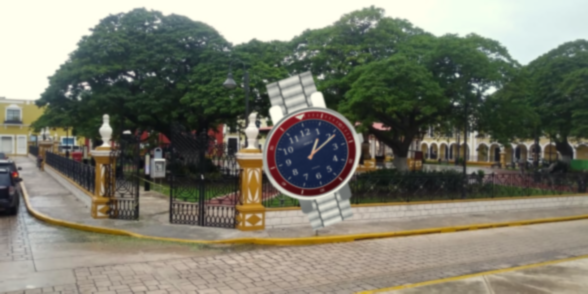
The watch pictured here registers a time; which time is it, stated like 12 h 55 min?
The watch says 1 h 11 min
